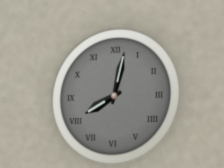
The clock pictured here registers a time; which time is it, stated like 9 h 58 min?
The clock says 8 h 02 min
